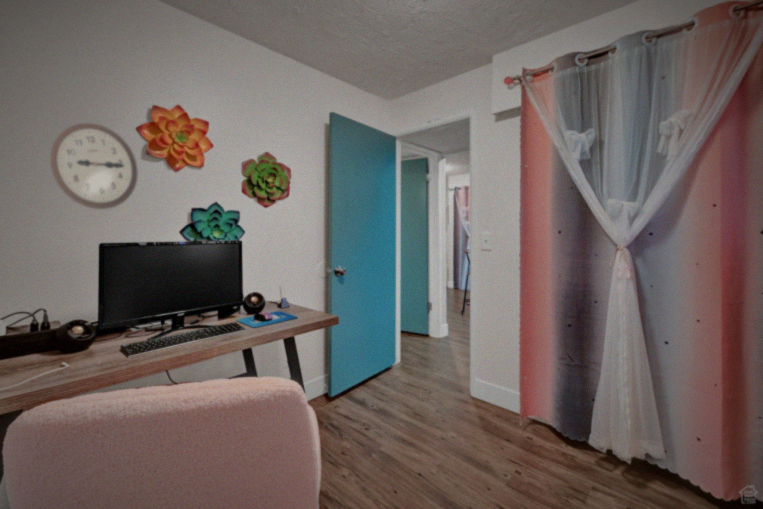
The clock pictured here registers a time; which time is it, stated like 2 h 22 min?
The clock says 9 h 16 min
